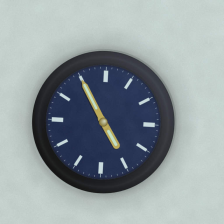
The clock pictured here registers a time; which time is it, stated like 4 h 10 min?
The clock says 4 h 55 min
